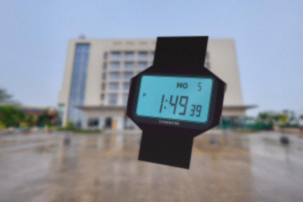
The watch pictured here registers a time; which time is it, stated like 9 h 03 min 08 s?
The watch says 1 h 49 min 39 s
